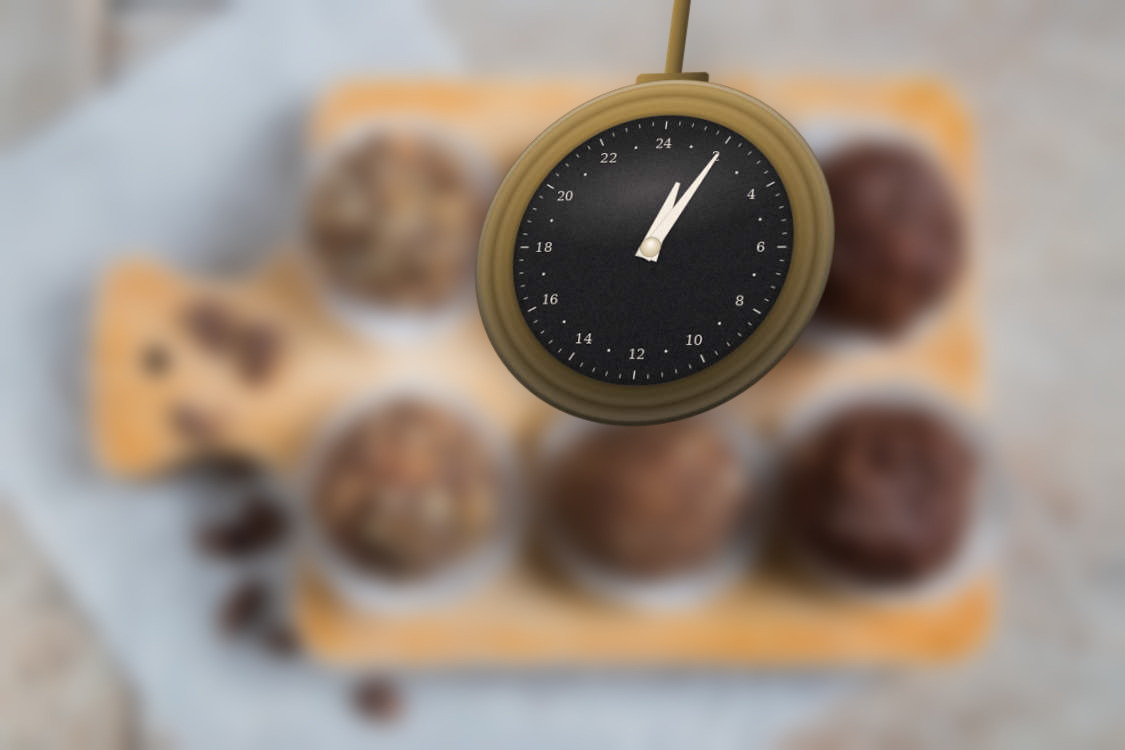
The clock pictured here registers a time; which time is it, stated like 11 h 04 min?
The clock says 1 h 05 min
